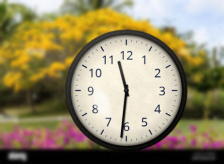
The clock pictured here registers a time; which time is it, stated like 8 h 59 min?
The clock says 11 h 31 min
